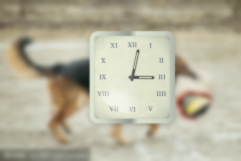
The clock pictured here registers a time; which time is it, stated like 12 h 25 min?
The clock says 3 h 02 min
